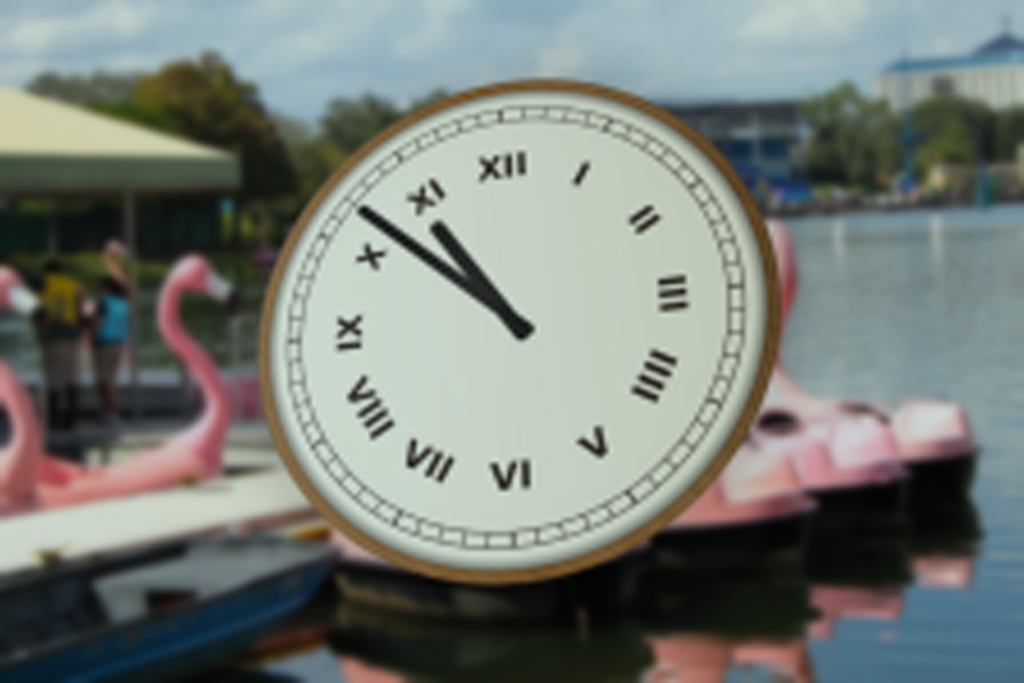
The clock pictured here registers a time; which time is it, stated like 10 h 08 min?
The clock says 10 h 52 min
